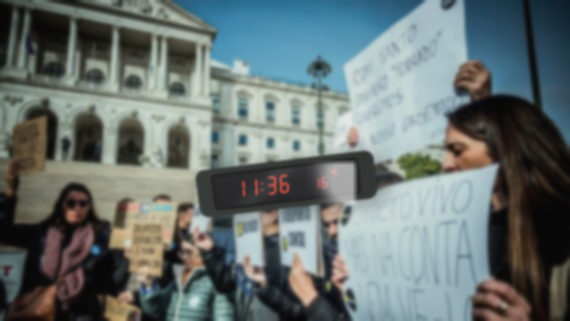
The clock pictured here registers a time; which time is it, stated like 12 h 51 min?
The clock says 11 h 36 min
